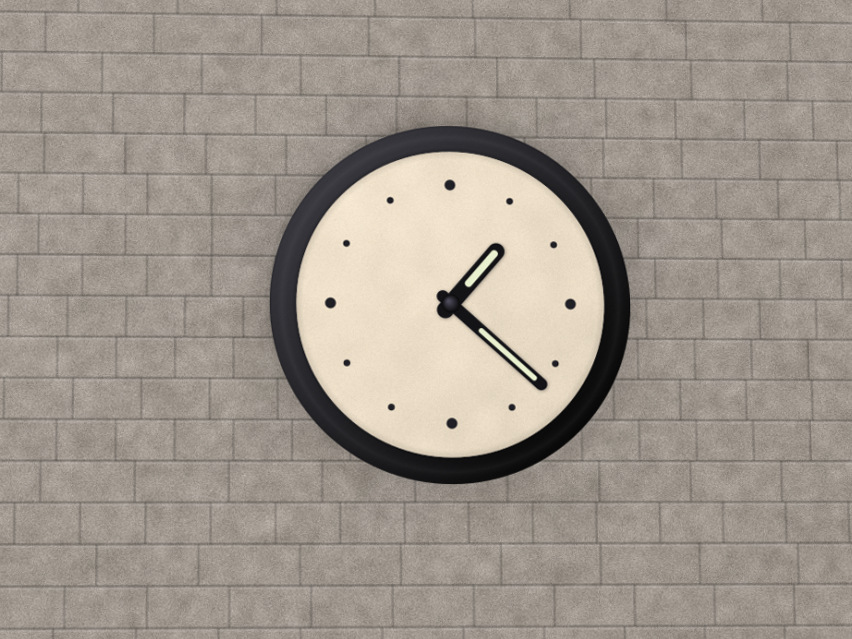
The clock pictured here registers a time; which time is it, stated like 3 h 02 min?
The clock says 1 h 22 min
